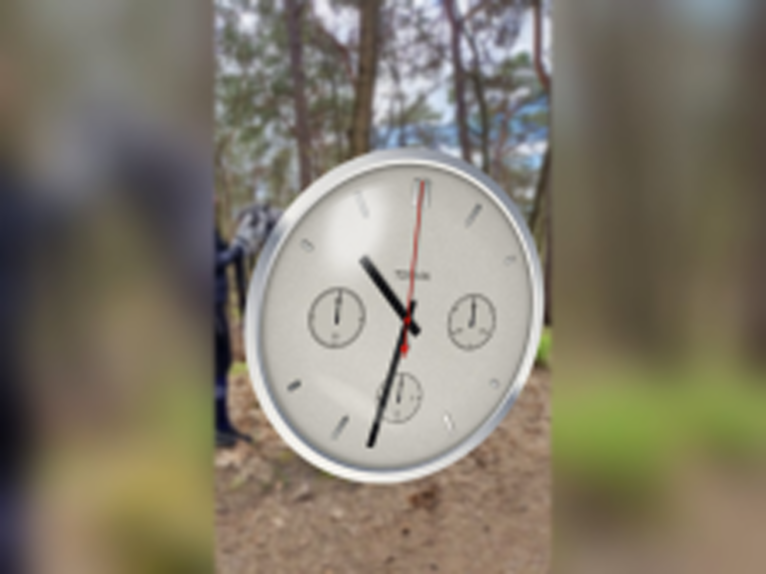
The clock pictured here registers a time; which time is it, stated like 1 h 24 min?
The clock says 10 h 32 min
